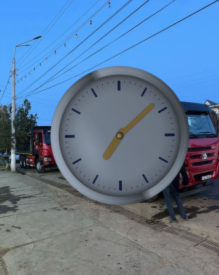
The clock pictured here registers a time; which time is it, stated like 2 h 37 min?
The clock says 7 h 08 min
